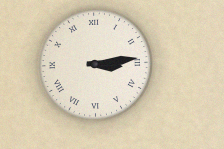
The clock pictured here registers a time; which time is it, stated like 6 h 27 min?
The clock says 3 h 14 min
